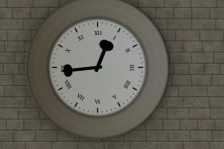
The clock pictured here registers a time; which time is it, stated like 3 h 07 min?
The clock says 12 h 44 min
